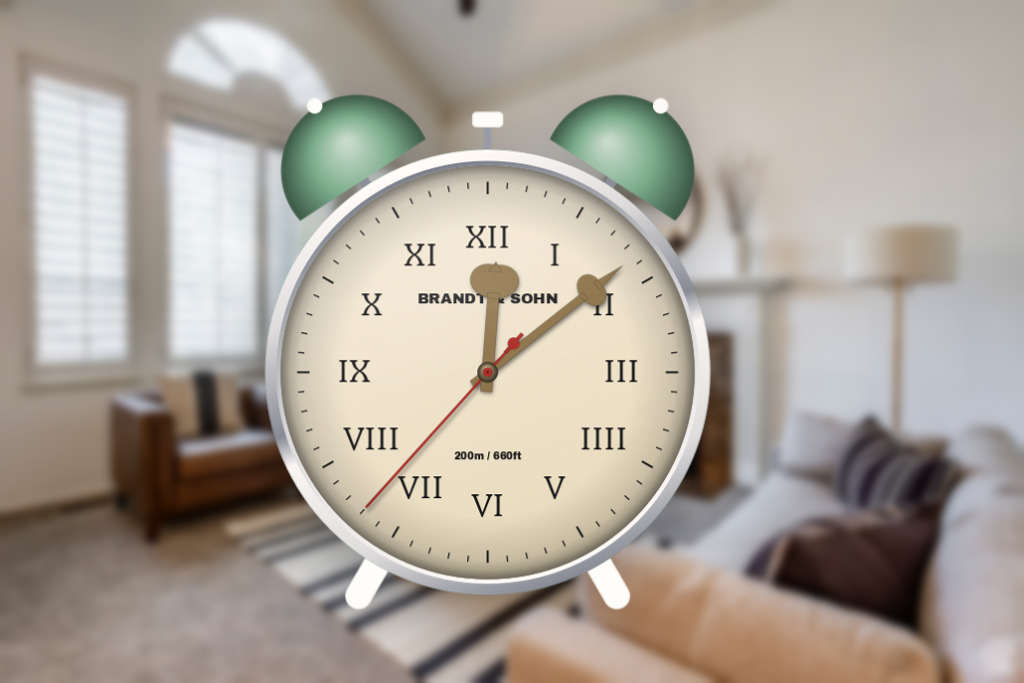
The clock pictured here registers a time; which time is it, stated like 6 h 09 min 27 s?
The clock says 12 h 08 min 37 s
